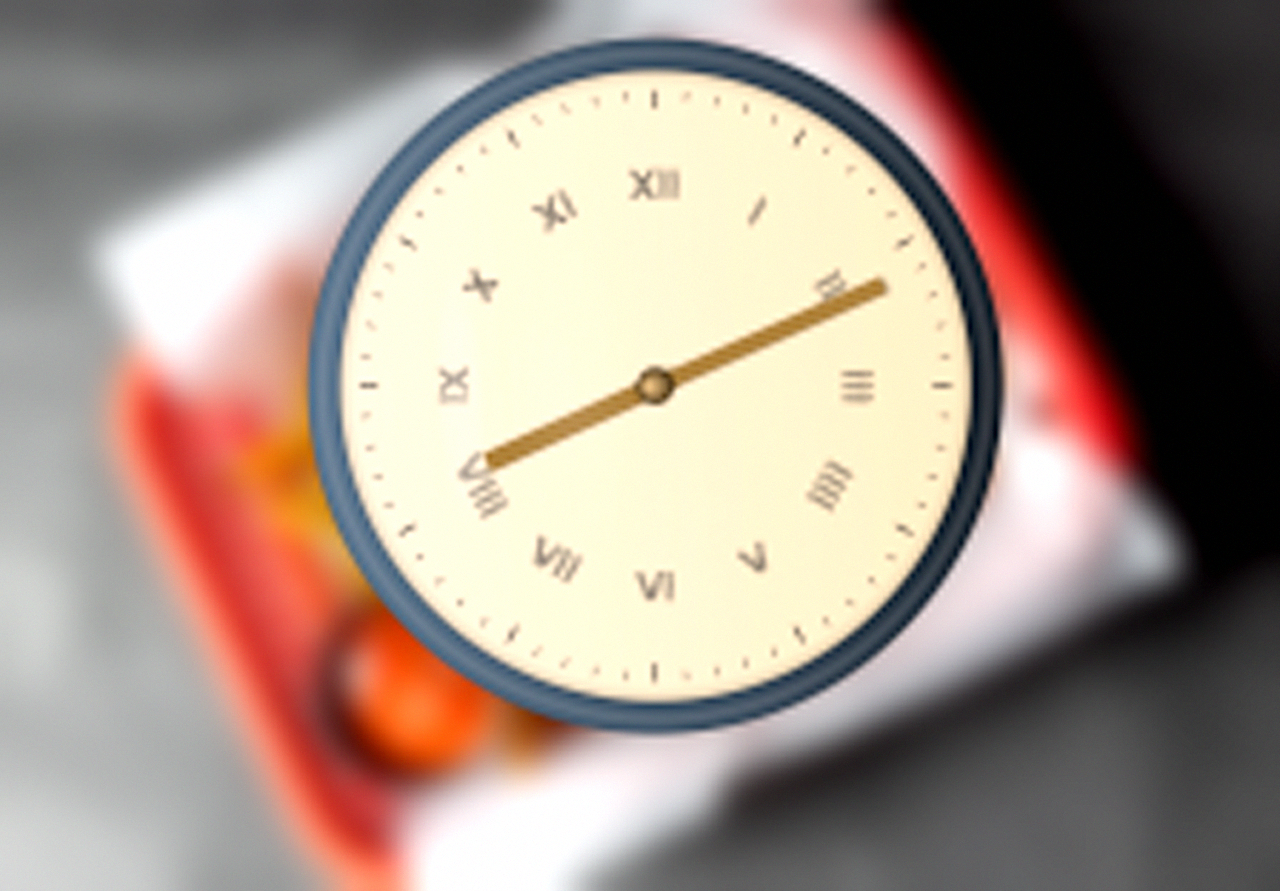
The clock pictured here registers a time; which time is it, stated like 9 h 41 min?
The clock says 8 h 11 min
